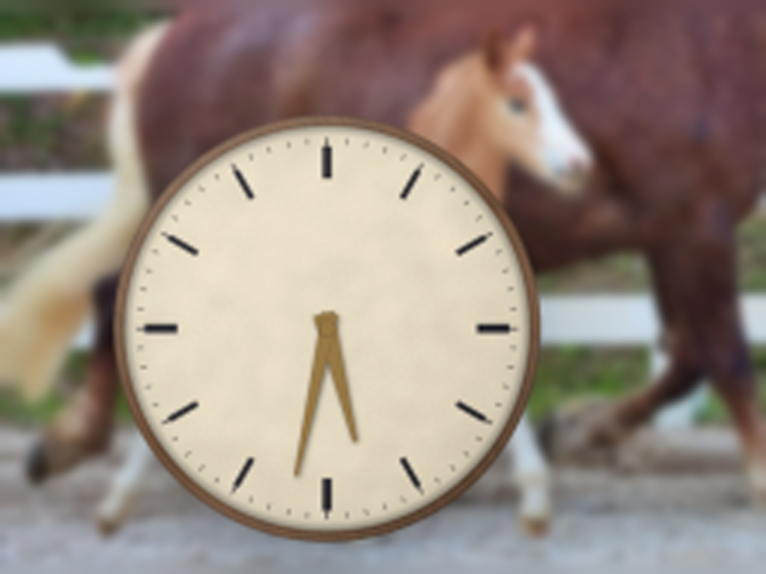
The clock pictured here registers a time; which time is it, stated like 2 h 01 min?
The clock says 5 h 32 min
